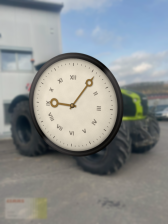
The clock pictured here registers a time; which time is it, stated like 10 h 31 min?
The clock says 9 h 06 min
